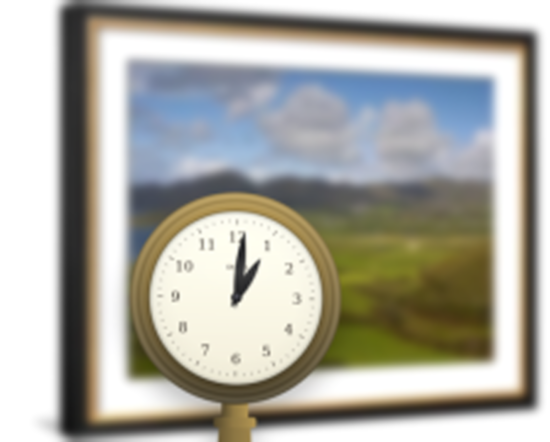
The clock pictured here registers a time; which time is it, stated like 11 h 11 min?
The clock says 1 h 01 min
